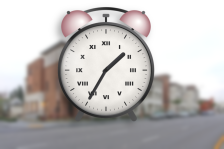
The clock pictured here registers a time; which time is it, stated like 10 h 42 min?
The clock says 1 h 35 min
